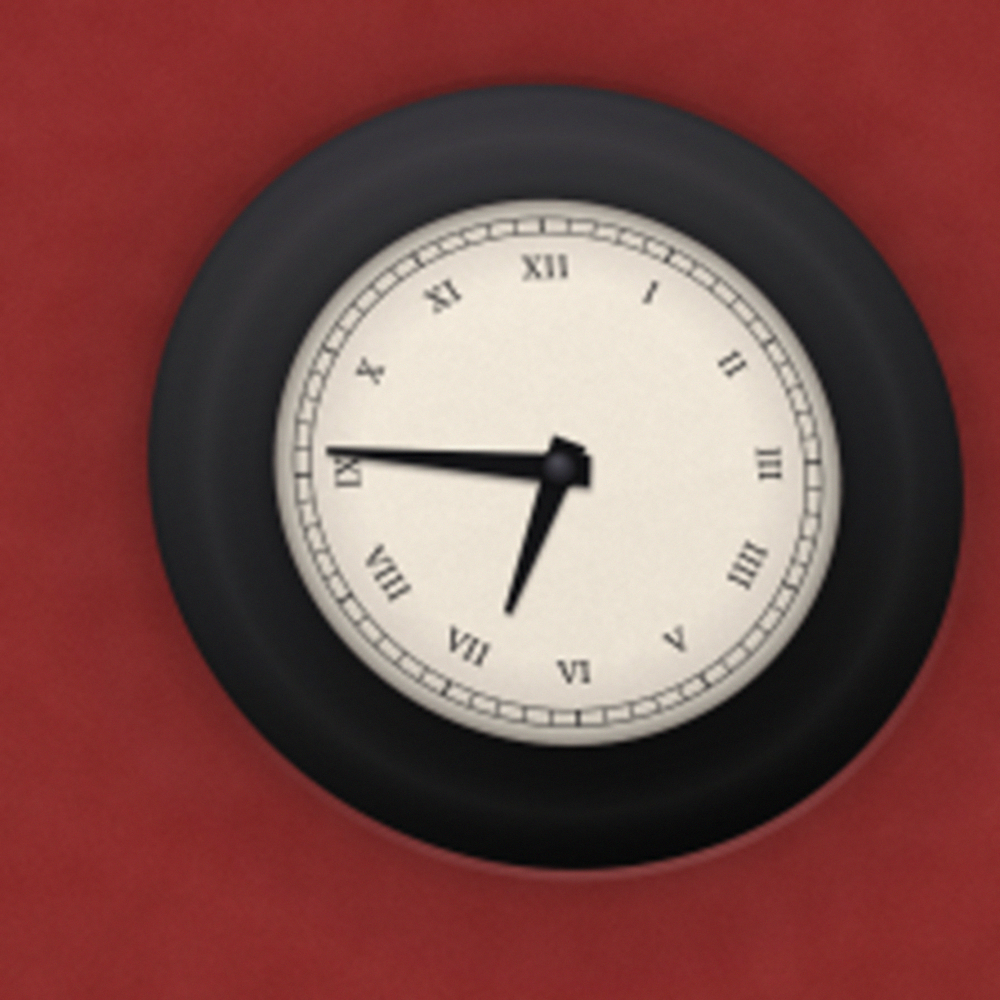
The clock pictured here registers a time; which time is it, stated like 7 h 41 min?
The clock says 6 h 46 min
